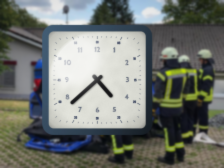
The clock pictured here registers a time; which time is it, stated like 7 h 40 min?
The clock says 4 h 38 min
